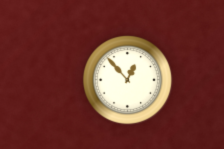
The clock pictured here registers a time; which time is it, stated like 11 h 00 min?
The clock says 12 h 53 min
